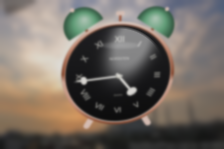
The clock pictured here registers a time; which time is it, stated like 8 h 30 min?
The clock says 4 h 44 min
